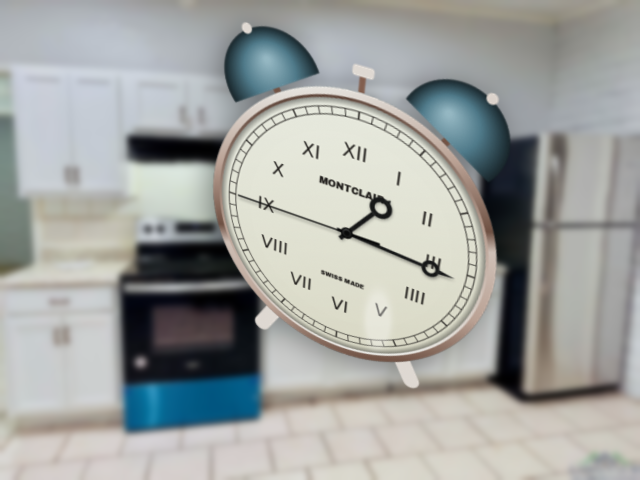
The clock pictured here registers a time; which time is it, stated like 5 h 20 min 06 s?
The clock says 1 h 15 min 45 s
